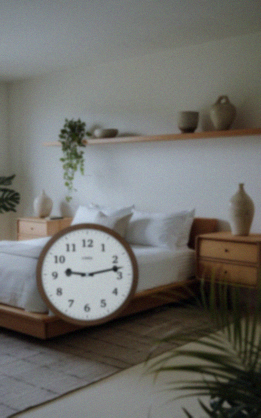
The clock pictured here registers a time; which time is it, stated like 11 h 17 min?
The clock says 9 h 13 min
